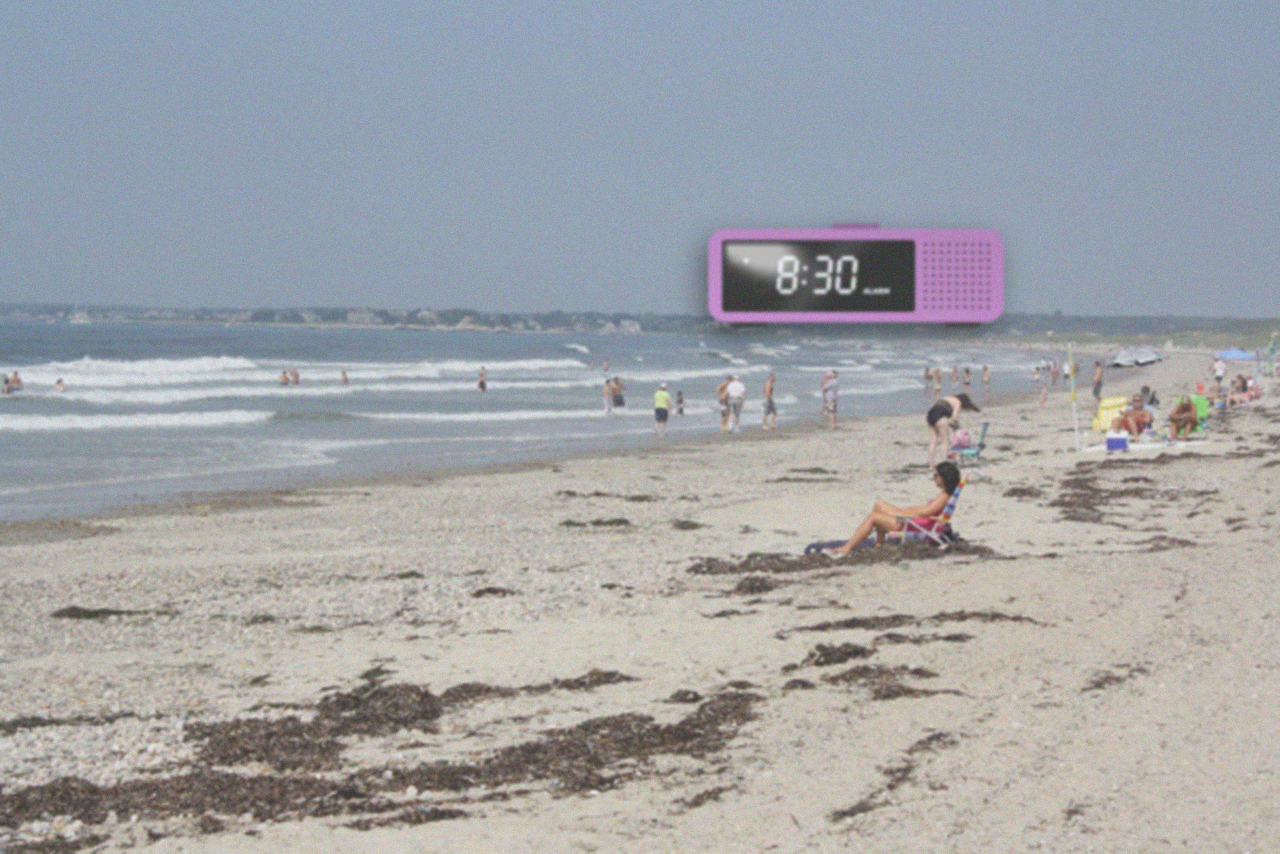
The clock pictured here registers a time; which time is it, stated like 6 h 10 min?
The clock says 8 h 30 min
